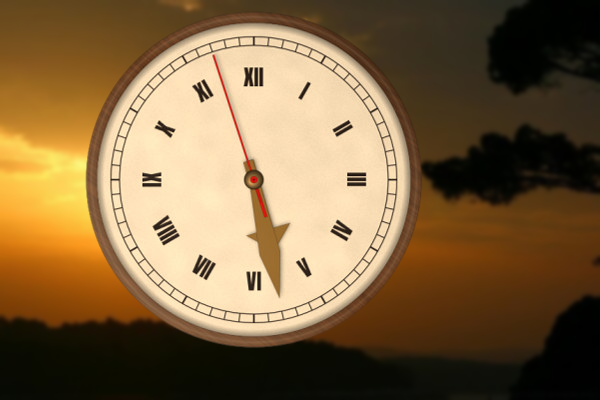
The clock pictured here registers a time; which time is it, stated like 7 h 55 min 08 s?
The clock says 5 h 27 min 57 s
